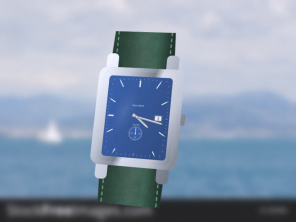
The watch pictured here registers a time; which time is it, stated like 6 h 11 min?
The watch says 4 h 17 min
